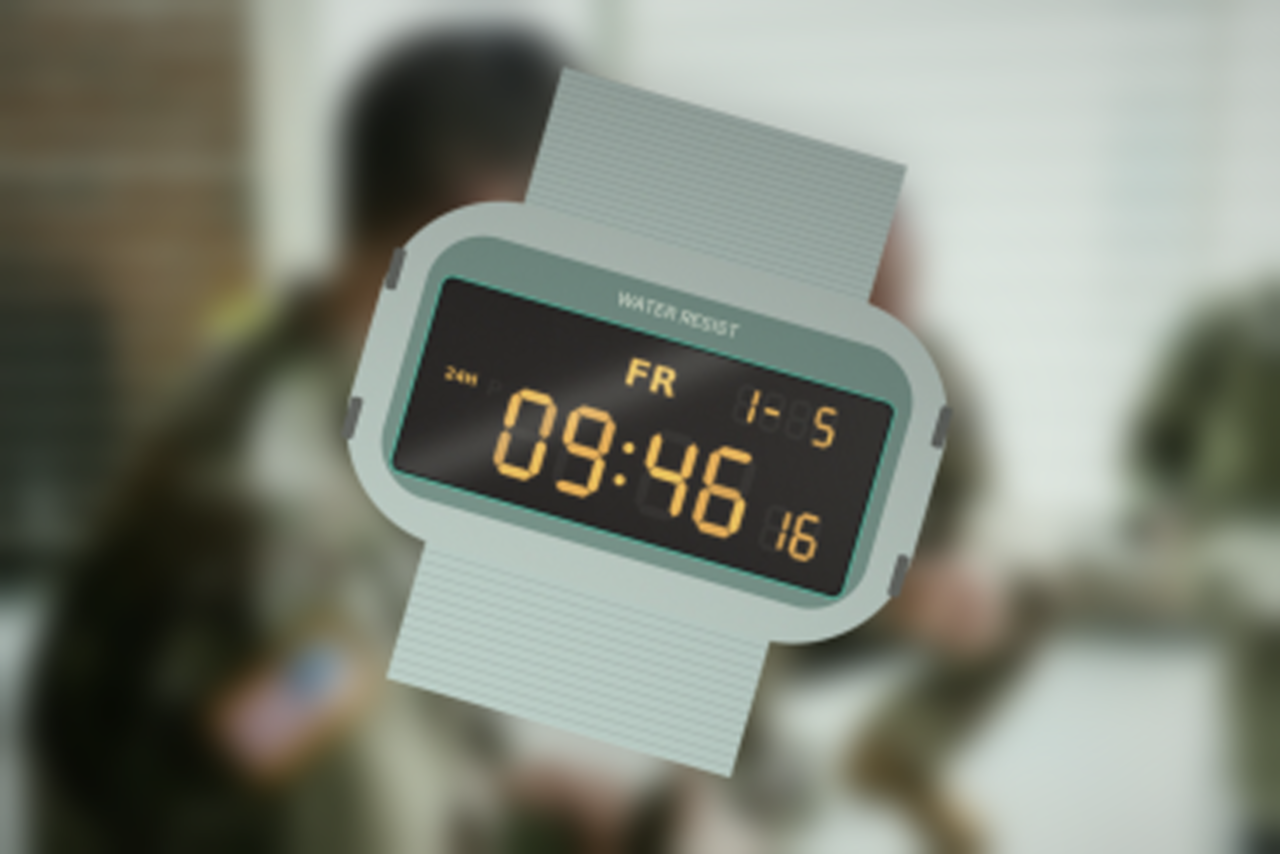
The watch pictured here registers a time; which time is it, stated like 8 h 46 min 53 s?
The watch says 9 h 46 min 16 s
